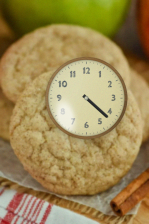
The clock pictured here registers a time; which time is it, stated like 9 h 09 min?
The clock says 4 h 22 min
